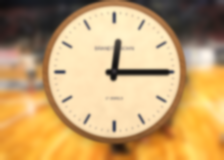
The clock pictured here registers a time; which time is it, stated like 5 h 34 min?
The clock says 12 h 15 min
